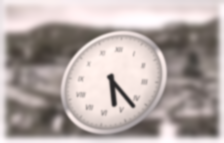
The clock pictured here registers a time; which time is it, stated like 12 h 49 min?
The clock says 5 h 22 min
